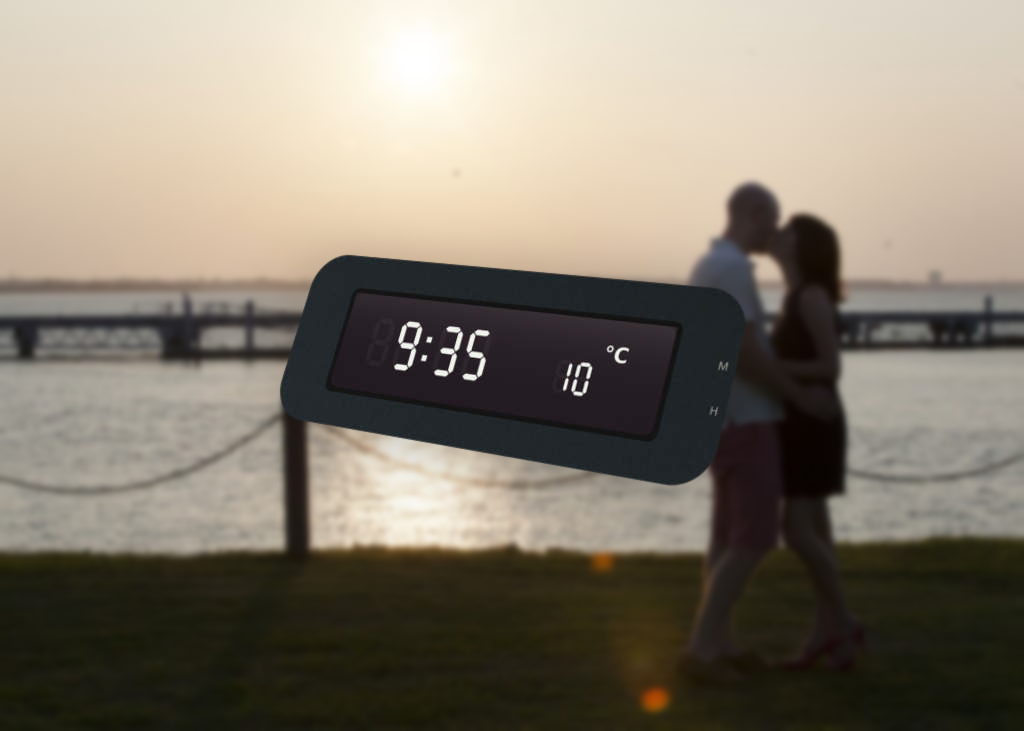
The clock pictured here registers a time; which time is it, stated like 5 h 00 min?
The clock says 9 h 35 min
